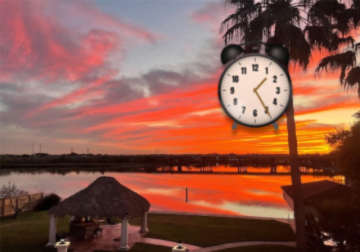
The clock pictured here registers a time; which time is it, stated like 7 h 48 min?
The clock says 1 h 25 min
